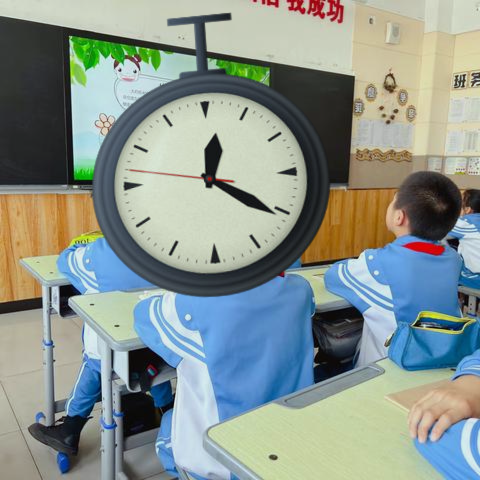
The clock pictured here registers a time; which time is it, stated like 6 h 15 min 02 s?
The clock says 12 h 20 min 47 s
